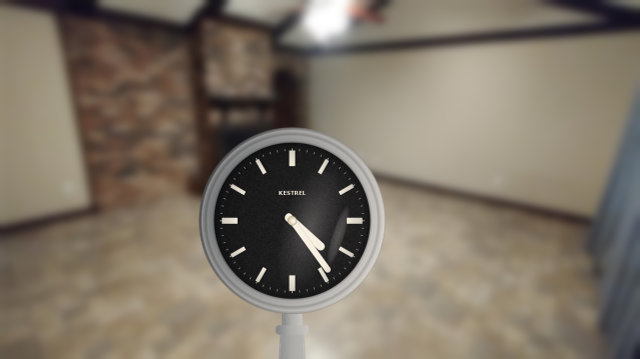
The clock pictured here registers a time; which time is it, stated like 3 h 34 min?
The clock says 4 h 24 min
